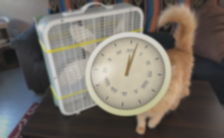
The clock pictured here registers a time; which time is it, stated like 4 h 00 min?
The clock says 12 h 02 min
